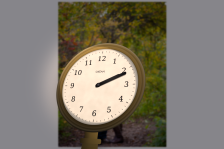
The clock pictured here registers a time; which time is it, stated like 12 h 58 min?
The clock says 2 h 11 min
